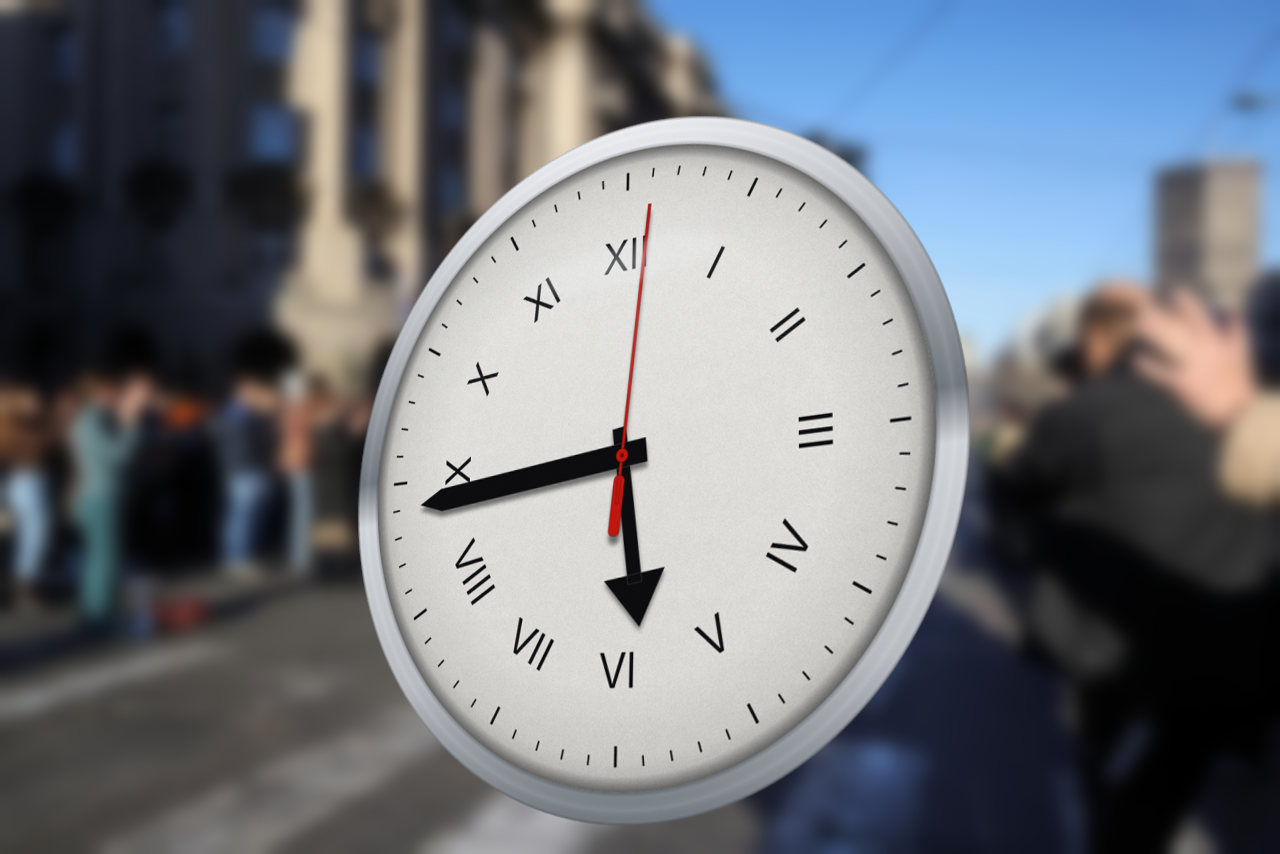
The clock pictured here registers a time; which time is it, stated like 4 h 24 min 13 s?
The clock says 5 h 44 min 01 s
